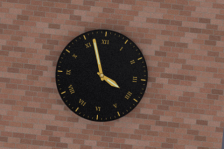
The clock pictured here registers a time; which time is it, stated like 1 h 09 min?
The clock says 3 h 57 min
